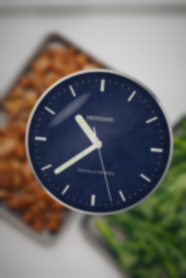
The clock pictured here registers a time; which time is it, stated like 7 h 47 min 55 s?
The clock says 10 h 38 min 27 s
